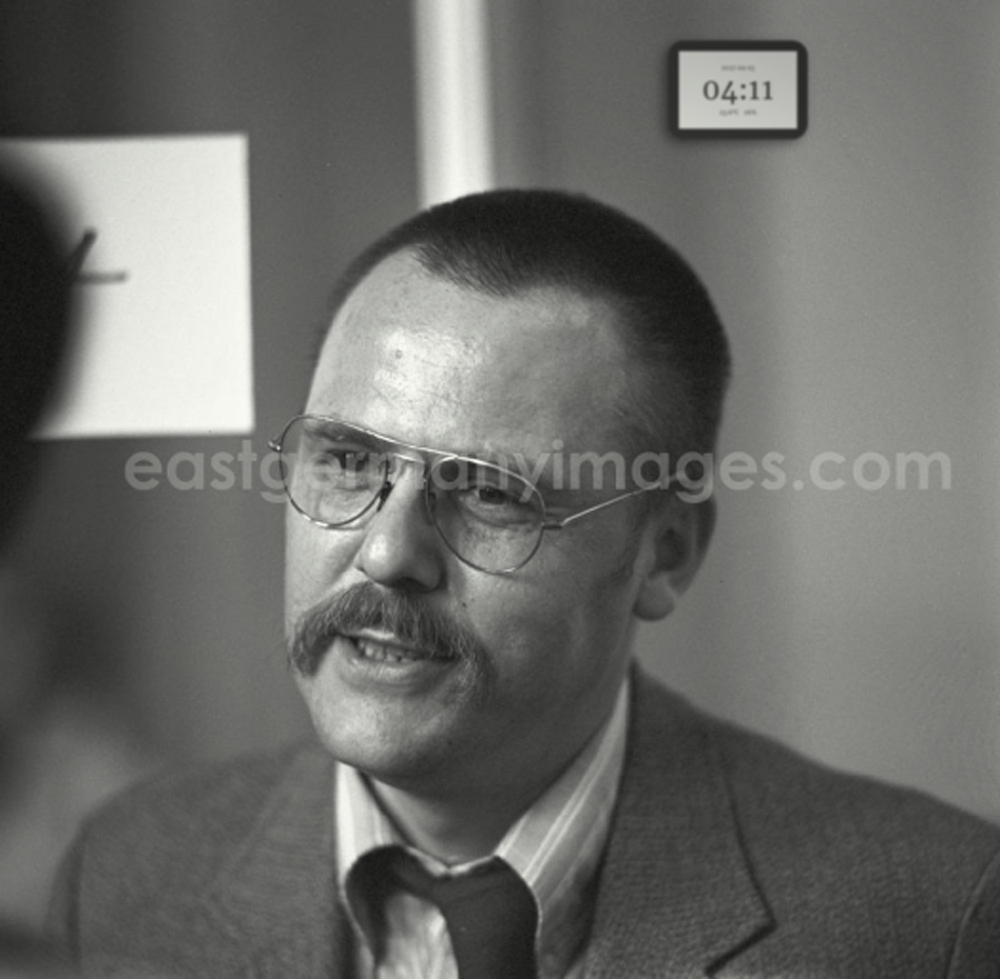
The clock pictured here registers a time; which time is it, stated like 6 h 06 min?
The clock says 4 h 11 min
